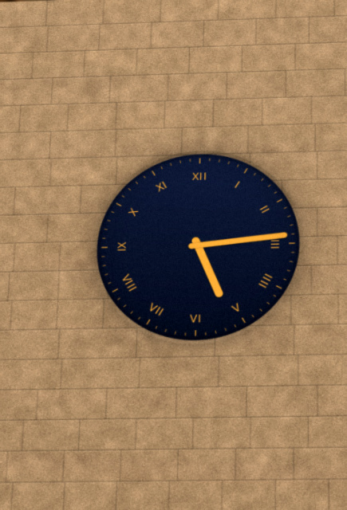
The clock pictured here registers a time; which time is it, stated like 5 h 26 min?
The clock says 5 h 14 min
